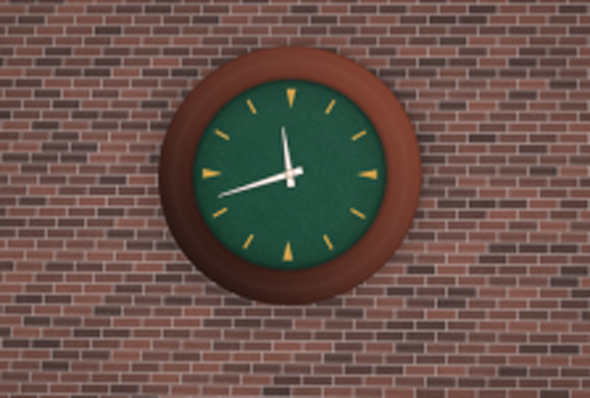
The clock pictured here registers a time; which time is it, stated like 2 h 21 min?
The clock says 11 h 42 min
